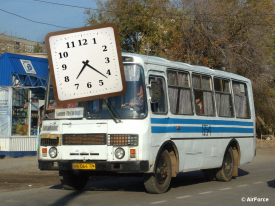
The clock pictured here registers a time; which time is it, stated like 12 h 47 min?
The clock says 7 h 22 min
